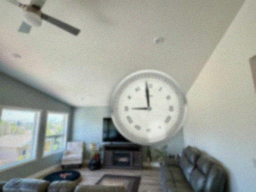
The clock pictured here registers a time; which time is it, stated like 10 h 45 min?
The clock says 8 h 59 min
